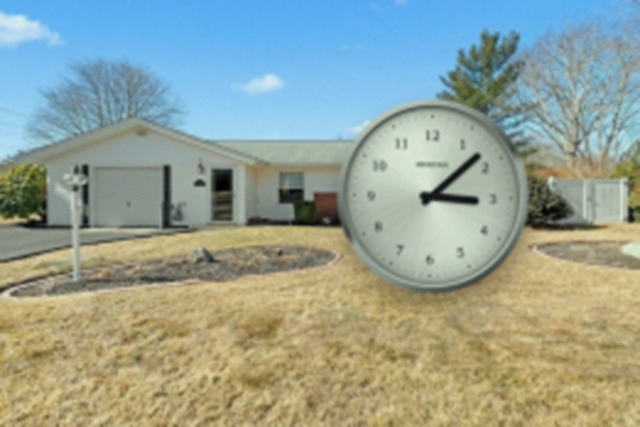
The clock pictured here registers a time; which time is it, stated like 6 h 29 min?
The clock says 3 h 08 min
